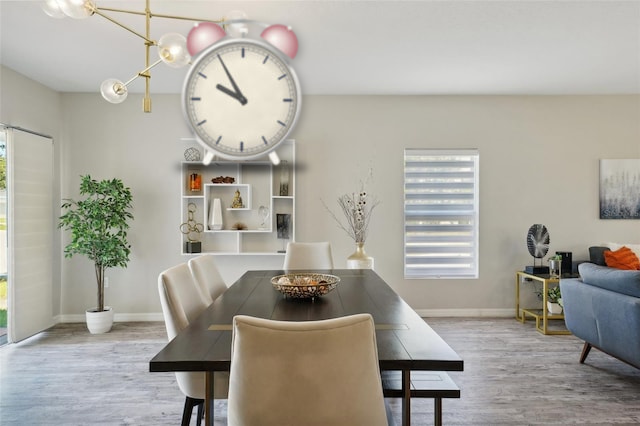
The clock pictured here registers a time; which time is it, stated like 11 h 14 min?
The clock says 9 h 55 min
